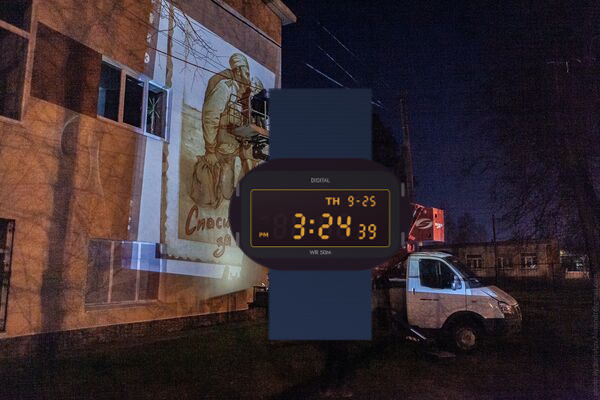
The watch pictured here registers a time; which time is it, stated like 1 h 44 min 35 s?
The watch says 3 h 24 min 39 s
